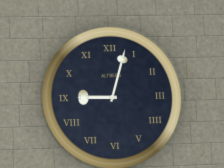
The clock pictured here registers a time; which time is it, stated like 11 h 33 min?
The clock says 9 h 03 min
